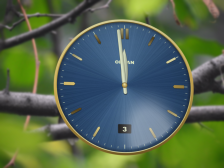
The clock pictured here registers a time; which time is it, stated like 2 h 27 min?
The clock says 11 h 59 min
